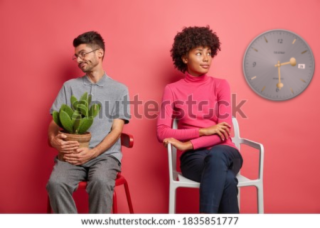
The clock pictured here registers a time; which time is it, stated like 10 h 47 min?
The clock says 2 h 29 min
